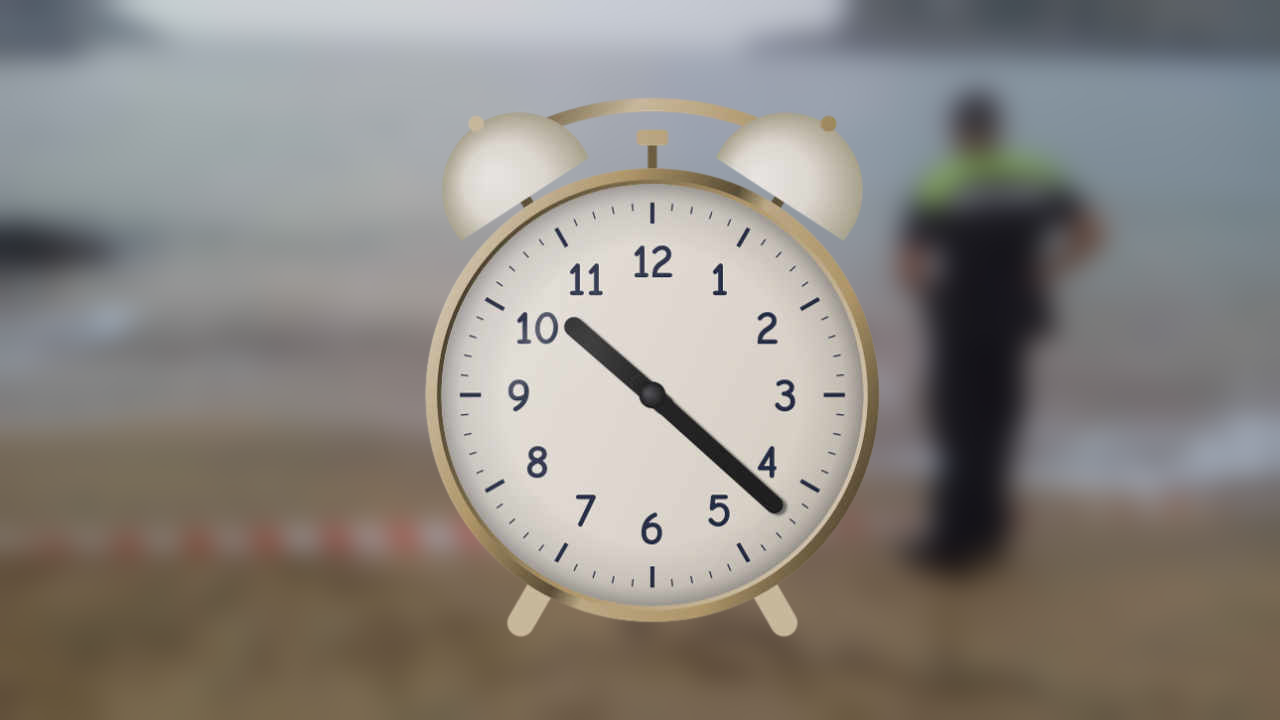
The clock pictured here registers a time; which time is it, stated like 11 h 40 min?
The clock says 10 h 22 min
